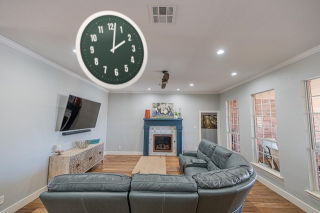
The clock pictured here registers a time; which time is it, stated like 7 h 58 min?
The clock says 2 h 02 min
